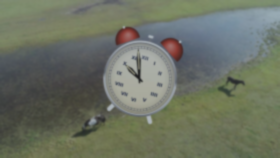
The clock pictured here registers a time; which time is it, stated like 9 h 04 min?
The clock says 9 h 57 min
